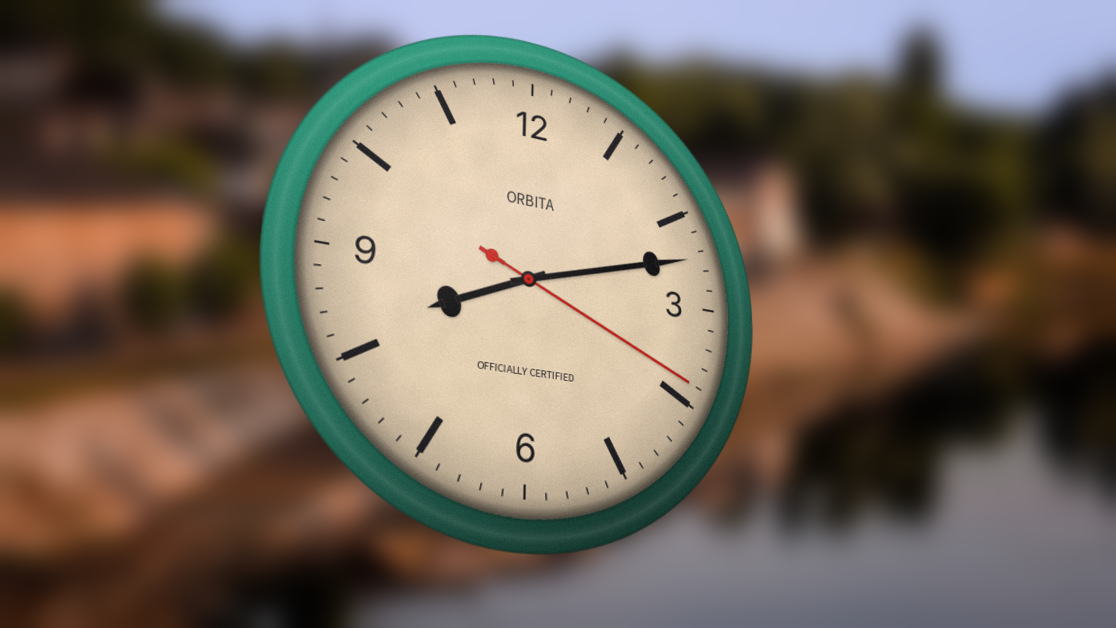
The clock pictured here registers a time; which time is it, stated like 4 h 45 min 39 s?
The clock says 8 h 12 min 19 s
